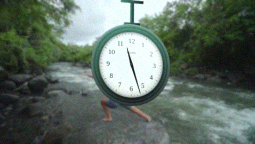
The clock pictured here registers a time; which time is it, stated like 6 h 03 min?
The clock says 11 h 27 min
